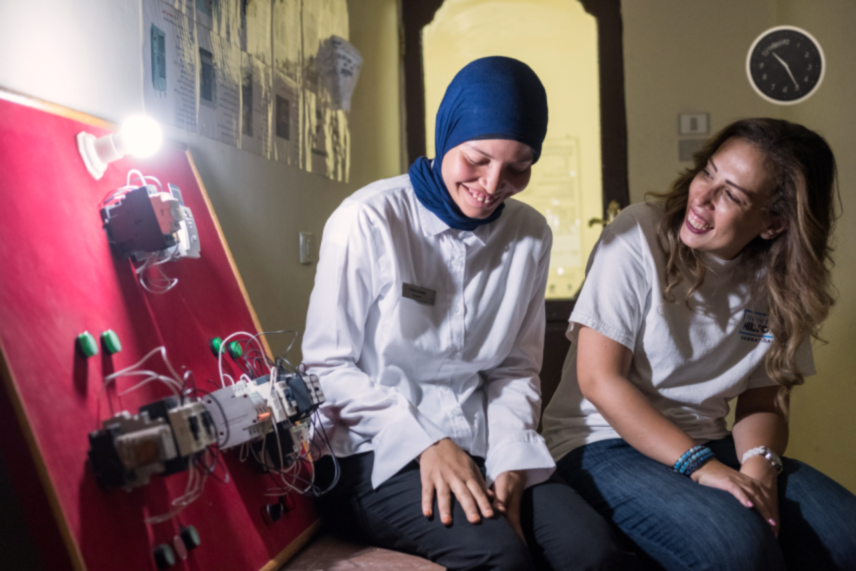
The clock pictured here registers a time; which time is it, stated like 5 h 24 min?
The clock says 10 h 25 min
